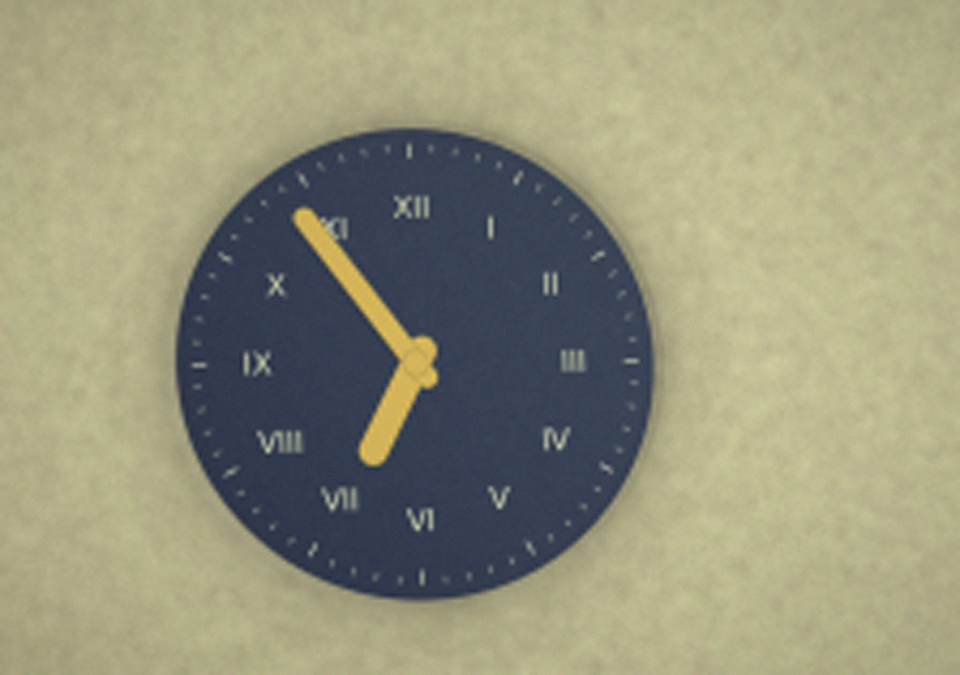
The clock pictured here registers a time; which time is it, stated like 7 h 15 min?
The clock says 6 h 54 min
